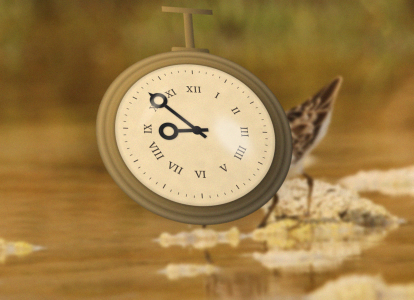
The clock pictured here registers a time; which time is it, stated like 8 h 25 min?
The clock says 8 h 52 min
